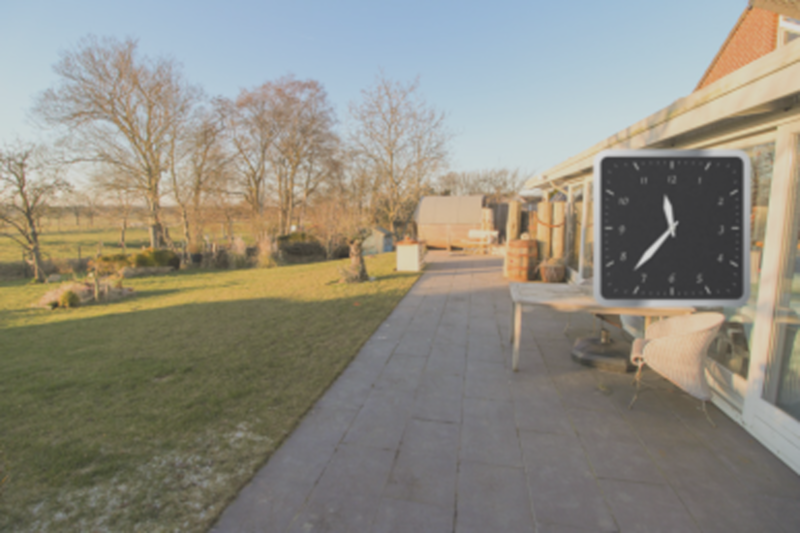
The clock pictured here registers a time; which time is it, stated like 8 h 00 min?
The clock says 11 h 37 min
